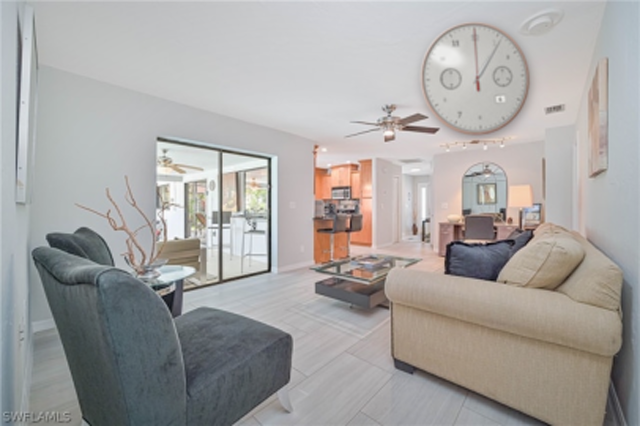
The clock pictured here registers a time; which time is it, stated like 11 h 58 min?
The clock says 1 h 06 min
